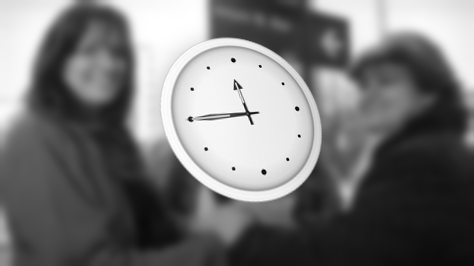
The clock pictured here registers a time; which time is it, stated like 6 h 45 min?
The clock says 11 h 45 min
